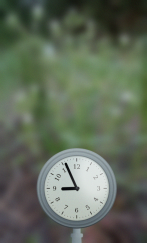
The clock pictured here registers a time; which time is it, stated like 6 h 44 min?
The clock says 8 h 56 min
